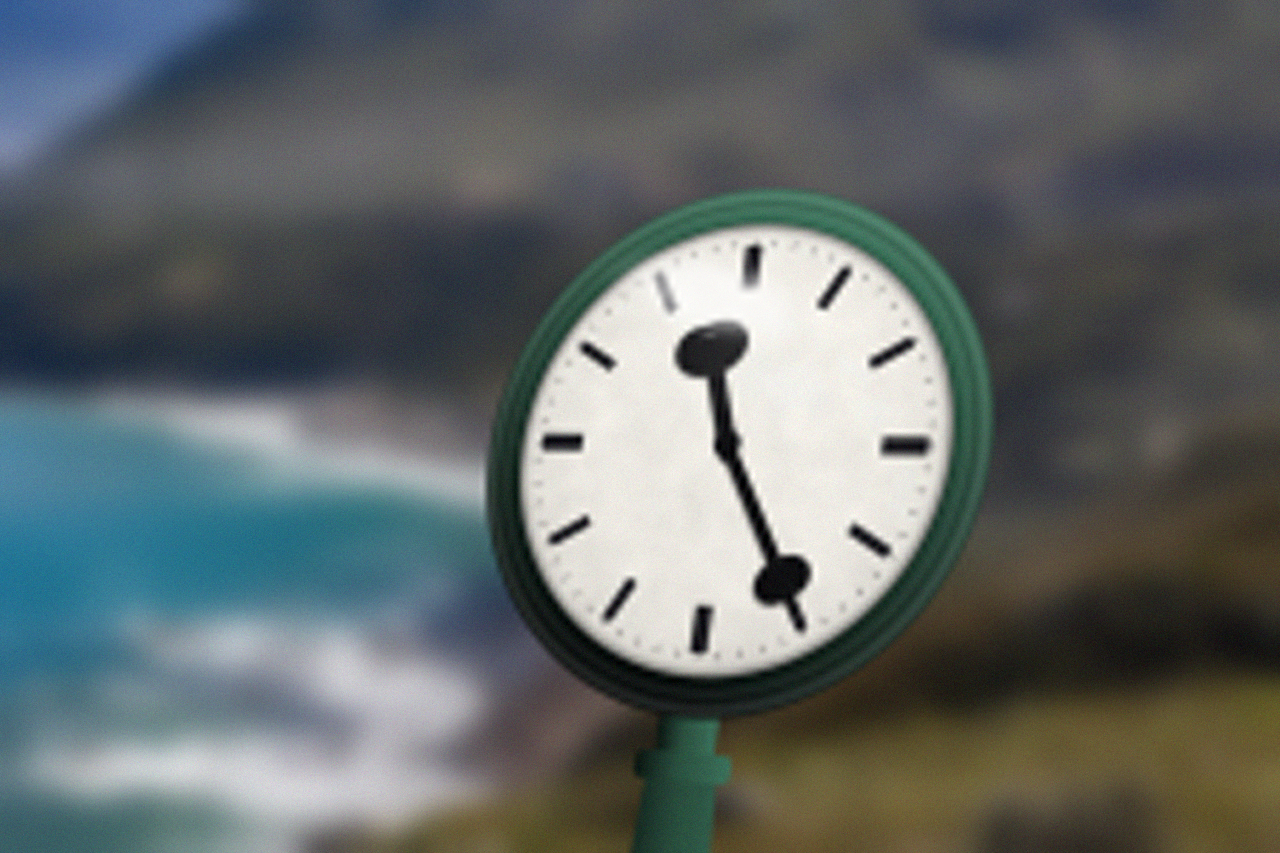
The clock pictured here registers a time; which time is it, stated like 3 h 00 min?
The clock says 11 h 25 min
